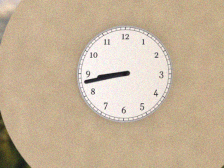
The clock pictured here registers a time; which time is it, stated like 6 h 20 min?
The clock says 8 h 43 min
